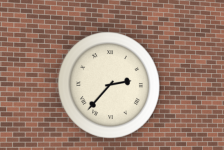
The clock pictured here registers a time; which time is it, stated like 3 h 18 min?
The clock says 2 h 37 min
